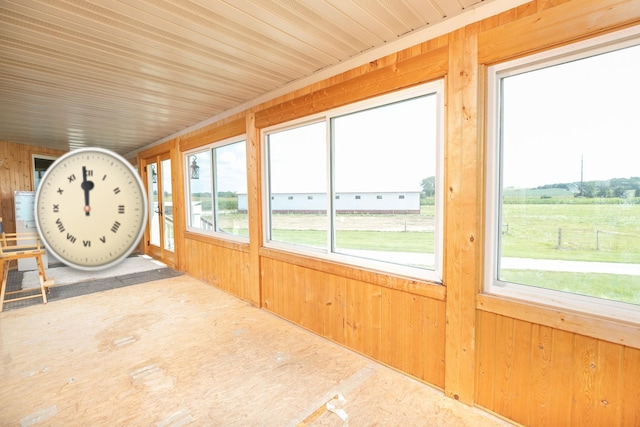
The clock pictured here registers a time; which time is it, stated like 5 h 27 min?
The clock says 11 h 59 min
